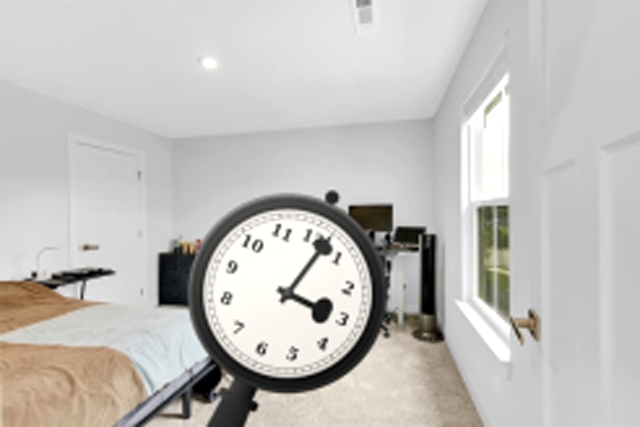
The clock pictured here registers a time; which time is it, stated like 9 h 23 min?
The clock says 3 h 02 min
